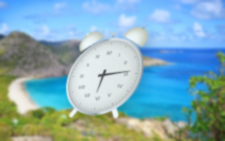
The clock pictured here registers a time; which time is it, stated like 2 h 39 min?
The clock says 6 h 14 min
